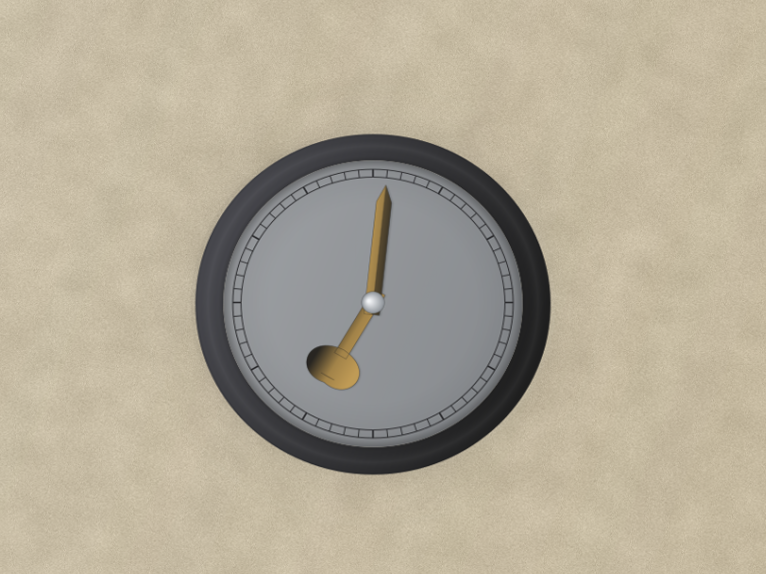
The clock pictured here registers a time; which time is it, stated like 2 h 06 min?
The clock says 7 h 01 min
